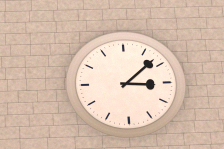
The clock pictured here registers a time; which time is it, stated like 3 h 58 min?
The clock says 3 h 08 min
